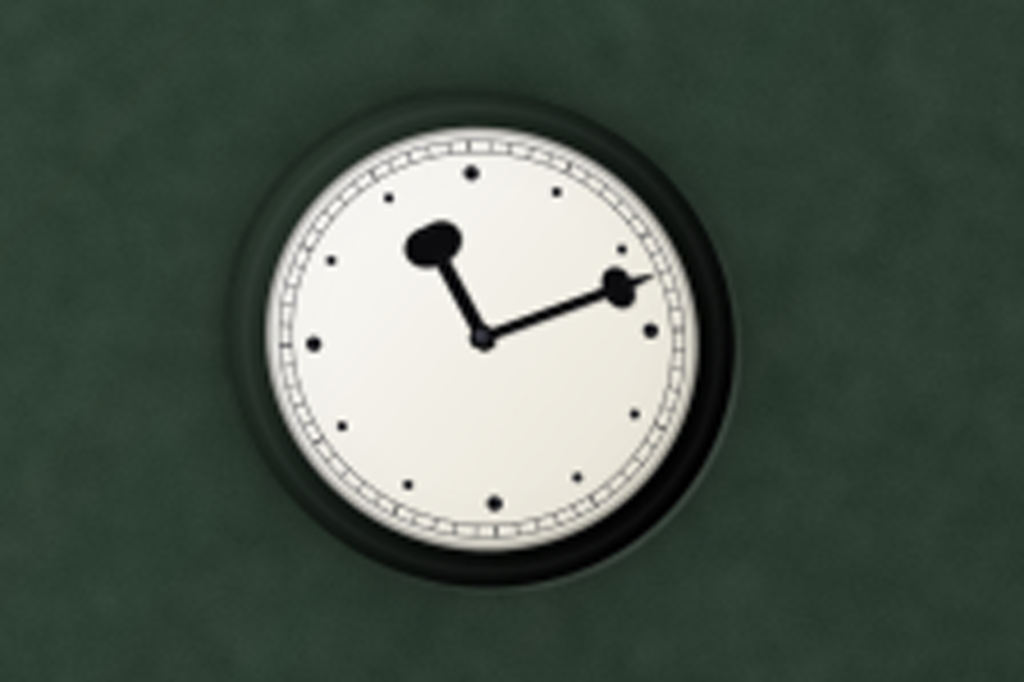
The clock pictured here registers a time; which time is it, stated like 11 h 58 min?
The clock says 11 h 12 min
